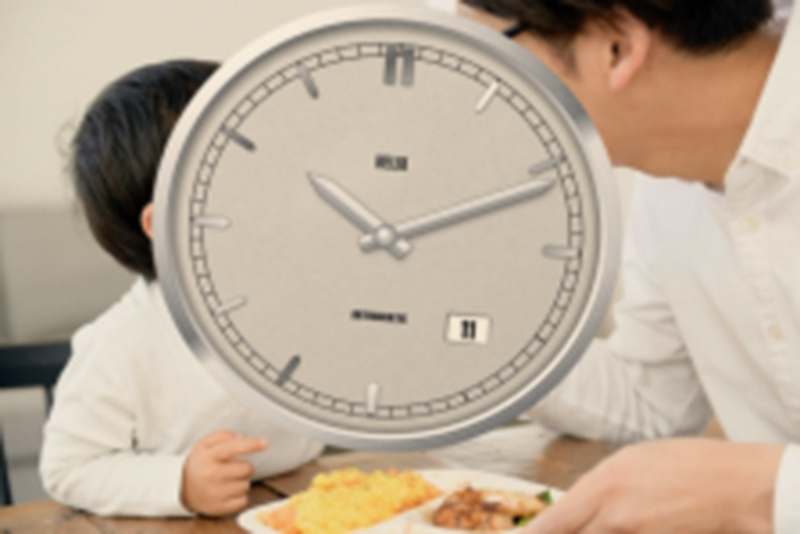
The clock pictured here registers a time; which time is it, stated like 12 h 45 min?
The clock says 10 h 11 min
